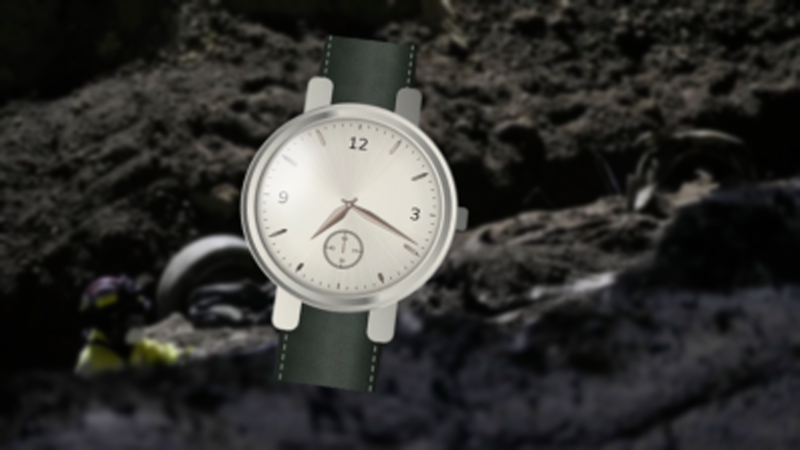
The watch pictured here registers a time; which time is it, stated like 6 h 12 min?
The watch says 7 h 19 min
